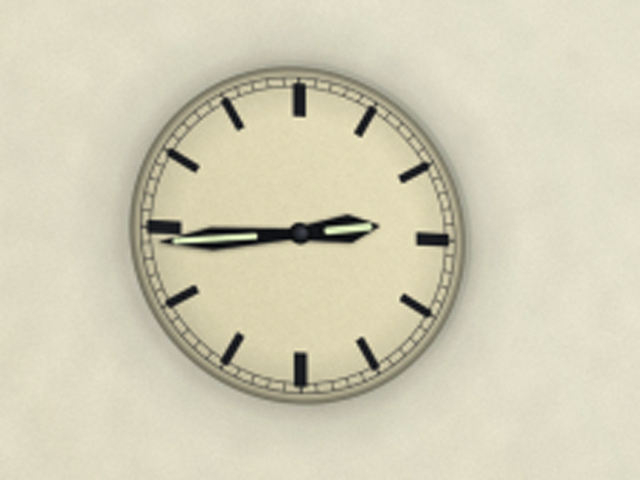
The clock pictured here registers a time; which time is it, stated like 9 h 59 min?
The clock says 2 h 44 min
